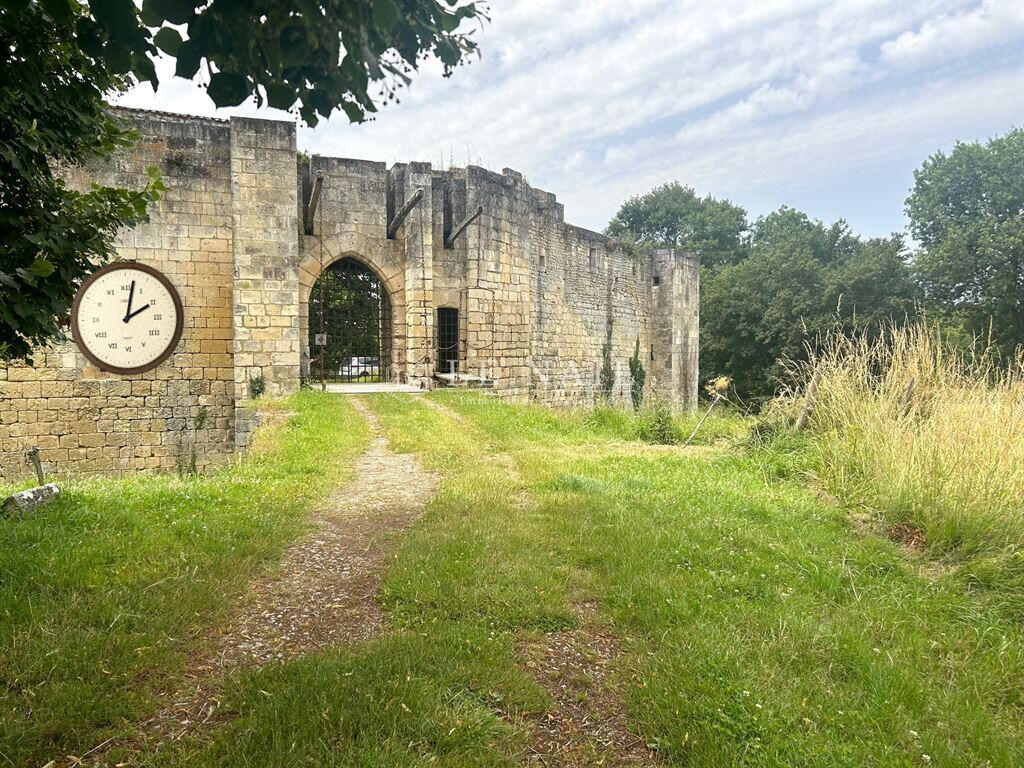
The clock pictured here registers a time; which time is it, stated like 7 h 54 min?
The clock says 2 h 02 min
